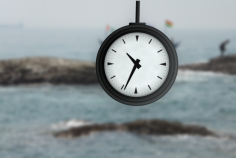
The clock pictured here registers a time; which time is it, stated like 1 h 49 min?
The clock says 10 h 34 min
